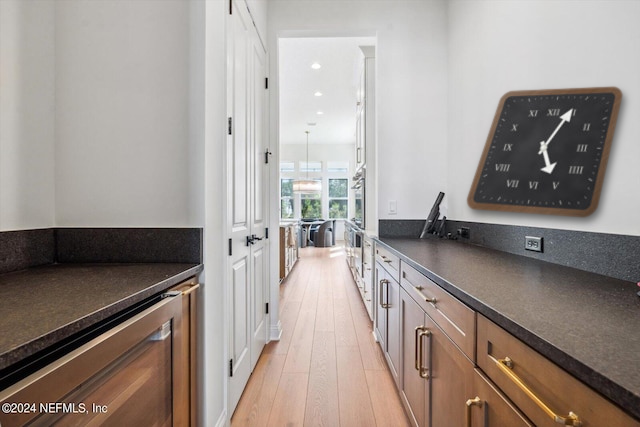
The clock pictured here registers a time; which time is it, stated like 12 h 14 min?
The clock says 5 h 04 min
